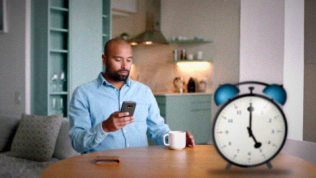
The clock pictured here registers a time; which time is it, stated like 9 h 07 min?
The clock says 5 h 00 min
